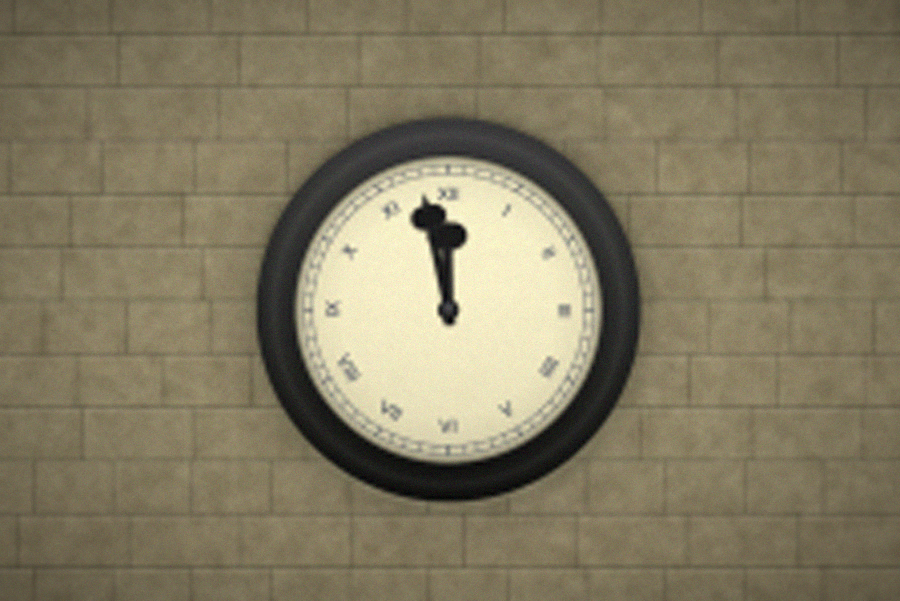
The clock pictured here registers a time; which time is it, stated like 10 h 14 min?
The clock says 11 h 58 min
